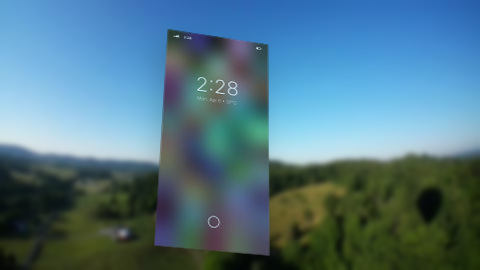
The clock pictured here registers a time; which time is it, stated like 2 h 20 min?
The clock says 2 h 28 min
